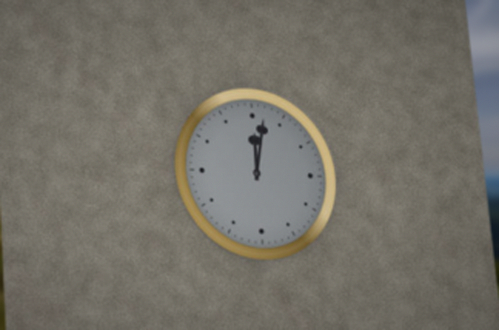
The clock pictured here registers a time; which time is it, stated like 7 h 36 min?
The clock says 12 h 02 min
